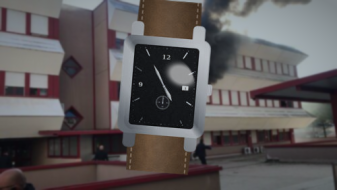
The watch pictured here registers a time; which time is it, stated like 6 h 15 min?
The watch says 4 h 55 min
